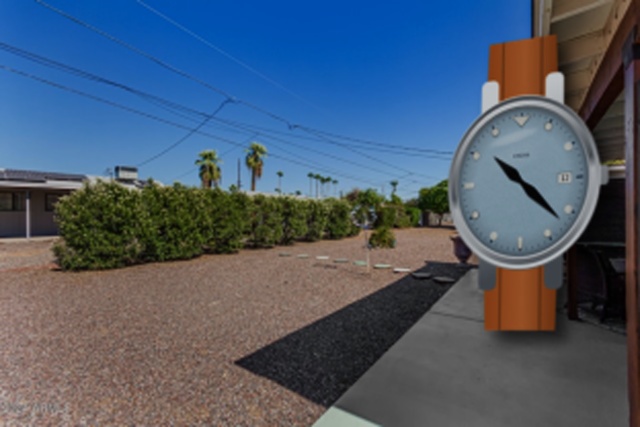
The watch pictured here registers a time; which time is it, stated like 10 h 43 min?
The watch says 10 h 22 min
